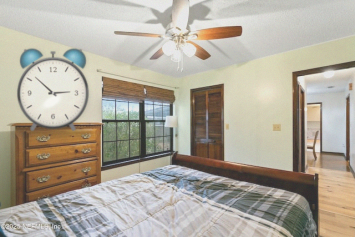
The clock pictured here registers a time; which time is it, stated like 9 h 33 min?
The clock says 2 h 52 min
